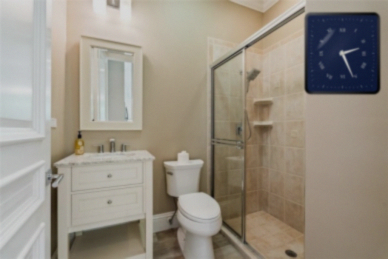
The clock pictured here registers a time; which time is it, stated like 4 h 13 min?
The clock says 2 h 26 min
